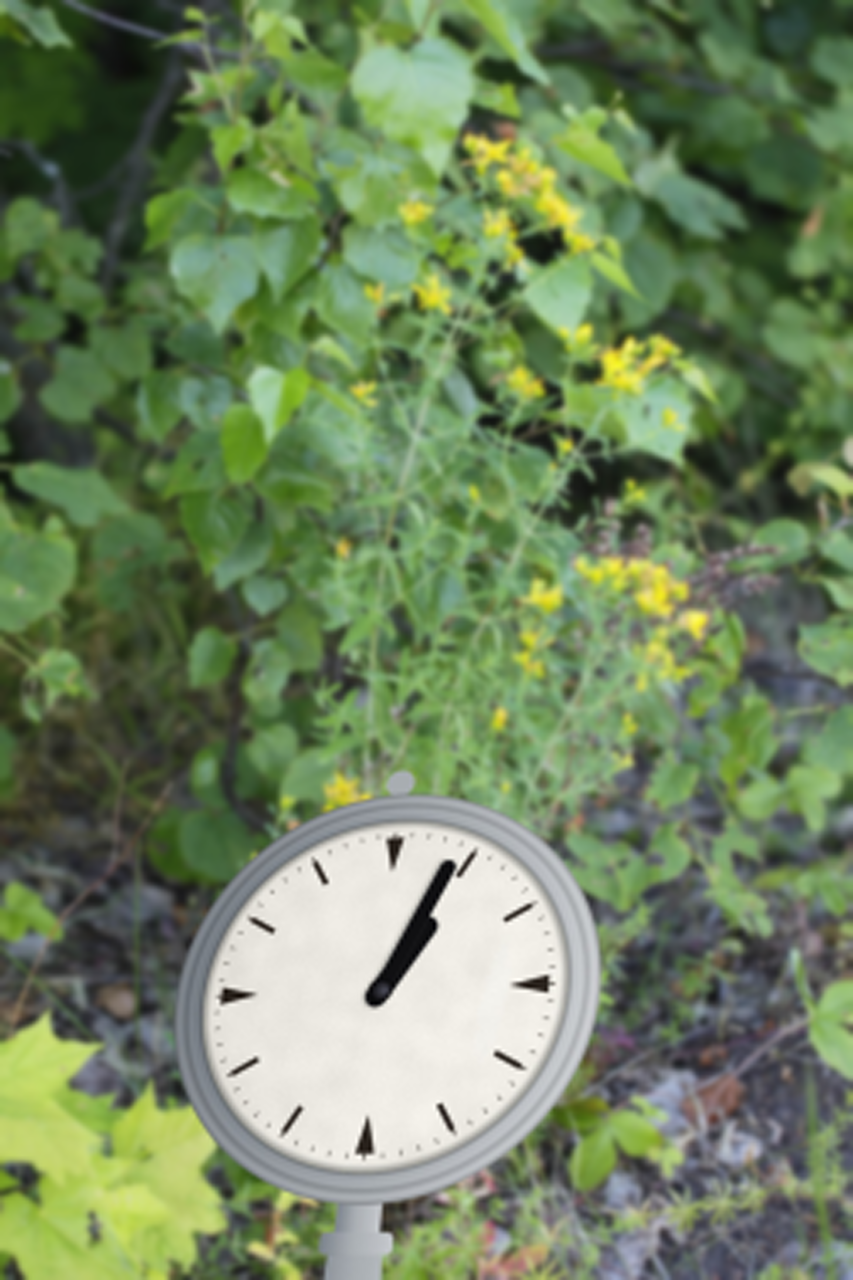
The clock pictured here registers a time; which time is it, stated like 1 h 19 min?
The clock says 1 h 04 min
